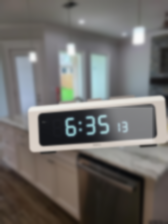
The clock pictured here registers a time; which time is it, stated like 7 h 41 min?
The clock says 6 h 35 min
